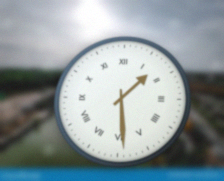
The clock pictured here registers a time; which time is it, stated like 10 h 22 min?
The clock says 1 h 29 min
